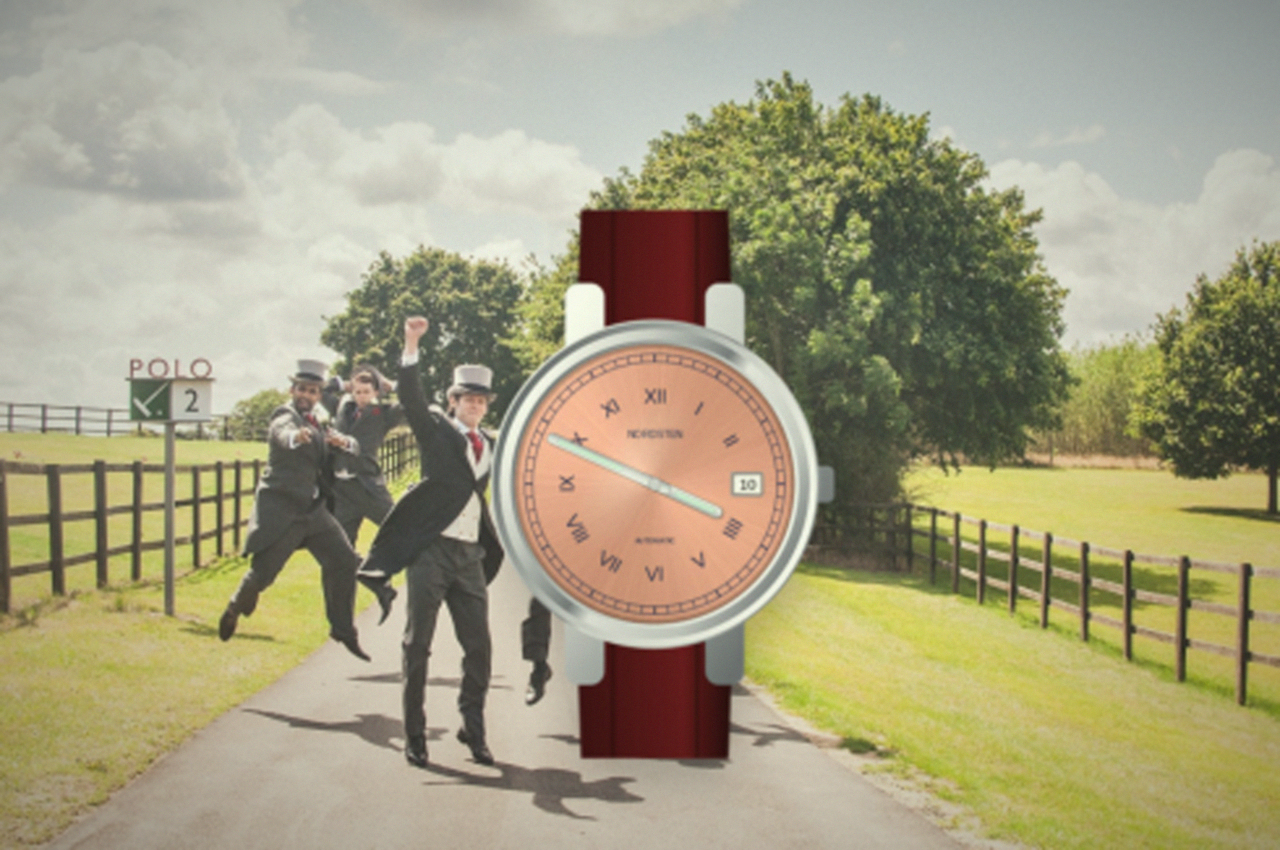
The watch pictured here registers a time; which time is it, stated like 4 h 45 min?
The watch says 3 h 49 min
